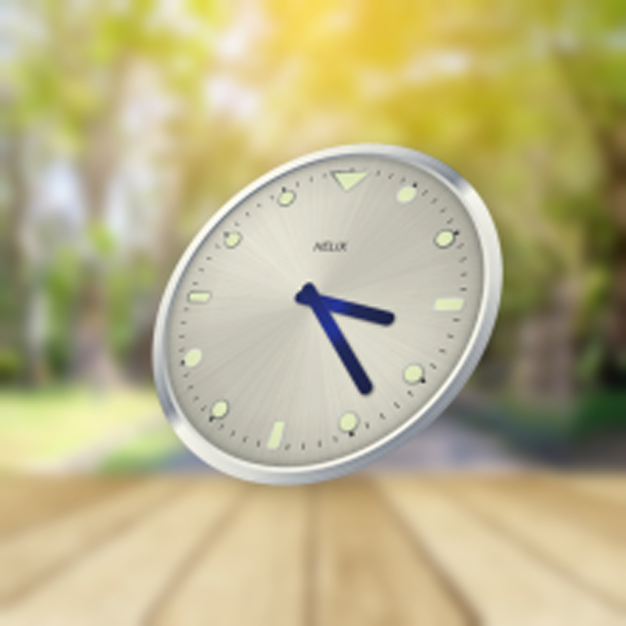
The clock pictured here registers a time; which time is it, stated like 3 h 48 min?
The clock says 3 h 23 min
